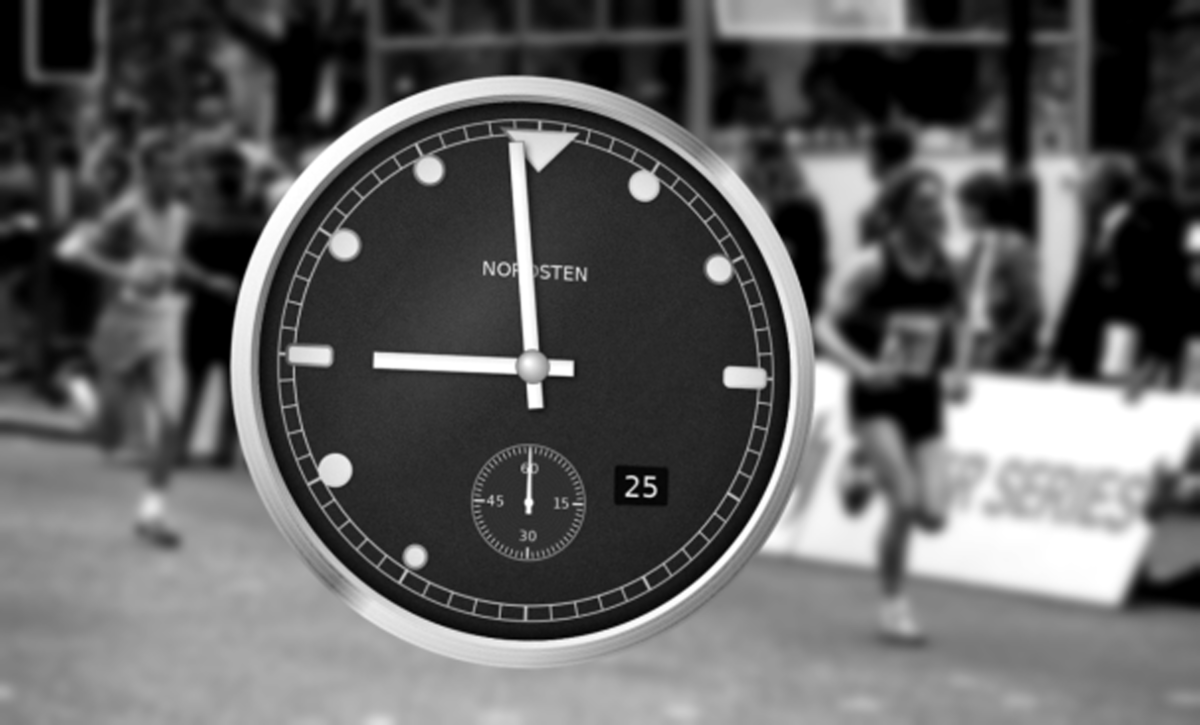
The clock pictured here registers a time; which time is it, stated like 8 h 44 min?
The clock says 8 h 59 min
